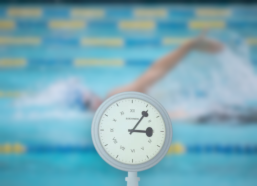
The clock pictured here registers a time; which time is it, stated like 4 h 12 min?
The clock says 3 h 06 min
